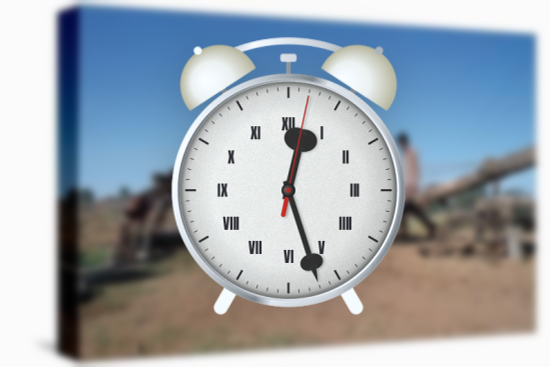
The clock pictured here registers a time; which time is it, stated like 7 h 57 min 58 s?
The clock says 12 h 27 min 02 s
